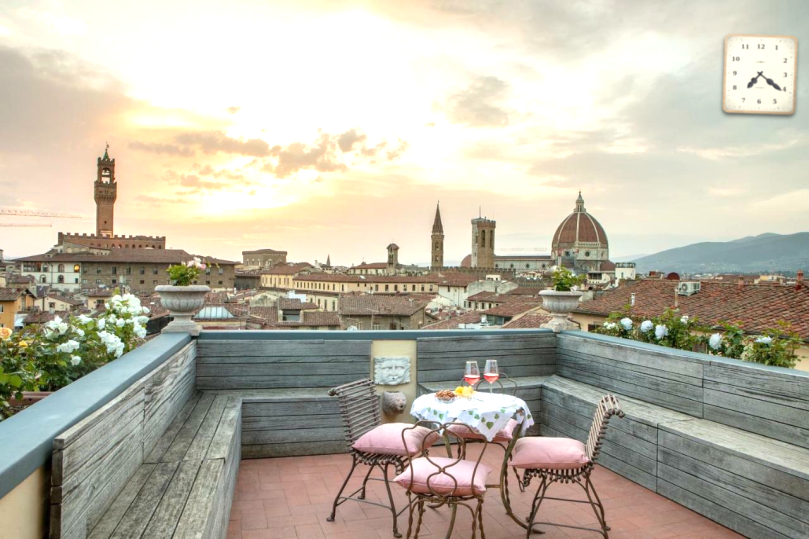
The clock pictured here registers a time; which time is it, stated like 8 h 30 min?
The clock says 7 h 21 min
